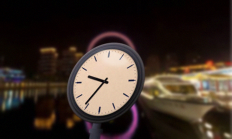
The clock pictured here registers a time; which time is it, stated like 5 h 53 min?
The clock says 9 h 36 min
